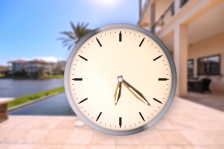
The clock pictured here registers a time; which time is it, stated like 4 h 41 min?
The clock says 6 h 22 min
